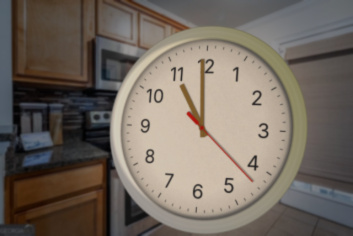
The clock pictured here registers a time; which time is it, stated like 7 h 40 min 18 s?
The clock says 10 h 59 min 22 s
